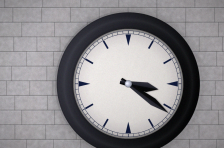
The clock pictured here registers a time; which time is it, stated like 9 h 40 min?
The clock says 3 h 21 min
